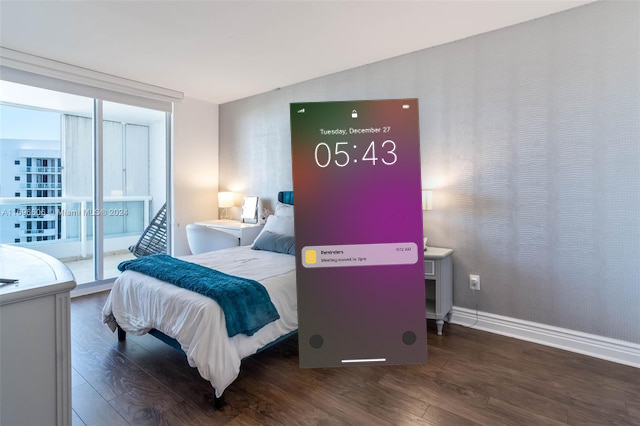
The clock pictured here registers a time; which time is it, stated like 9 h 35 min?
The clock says 5 h 43 min
